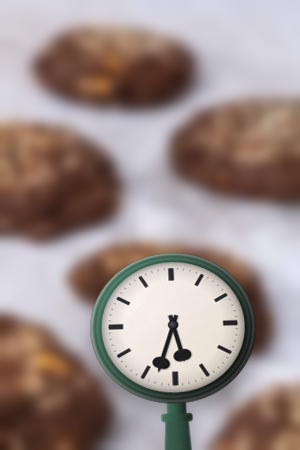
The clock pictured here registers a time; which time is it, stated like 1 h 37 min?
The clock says 5 h 33 min
